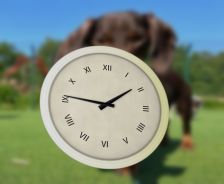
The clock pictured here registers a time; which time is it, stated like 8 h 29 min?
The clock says 1 h 46 min
